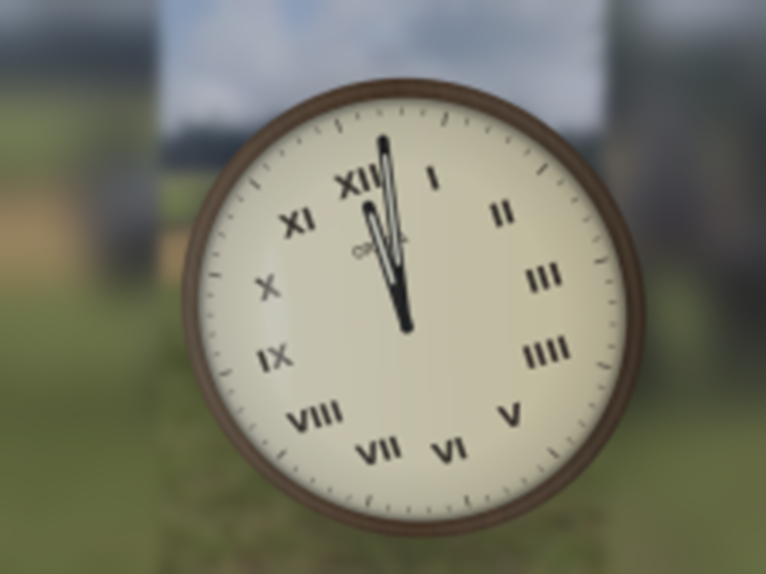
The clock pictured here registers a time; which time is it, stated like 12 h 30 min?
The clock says 12 h 02 min
